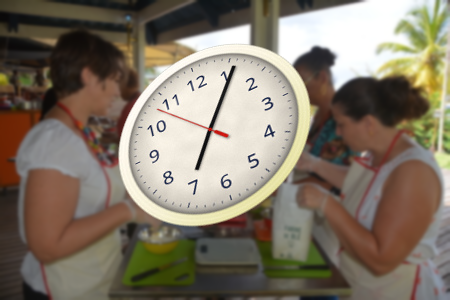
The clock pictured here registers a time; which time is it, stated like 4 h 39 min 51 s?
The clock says 7 h 05 min 53 s
